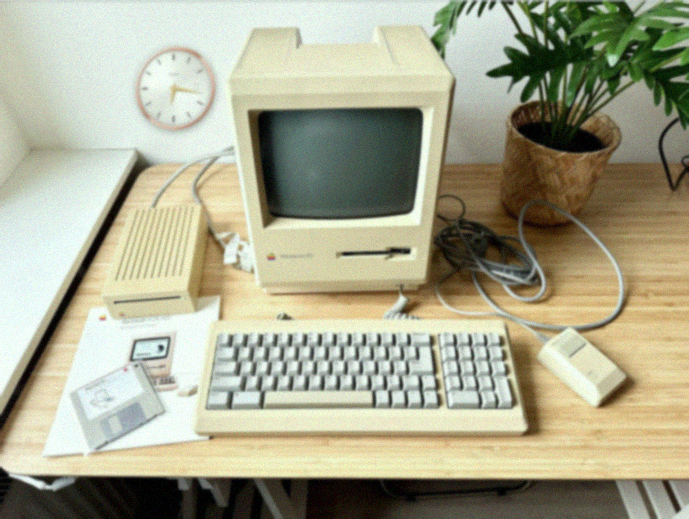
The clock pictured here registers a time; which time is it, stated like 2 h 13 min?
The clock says 6 h 17 min
